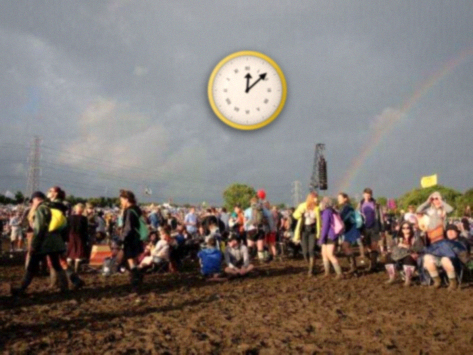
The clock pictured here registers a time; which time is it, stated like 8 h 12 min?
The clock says 12 h 08 min
